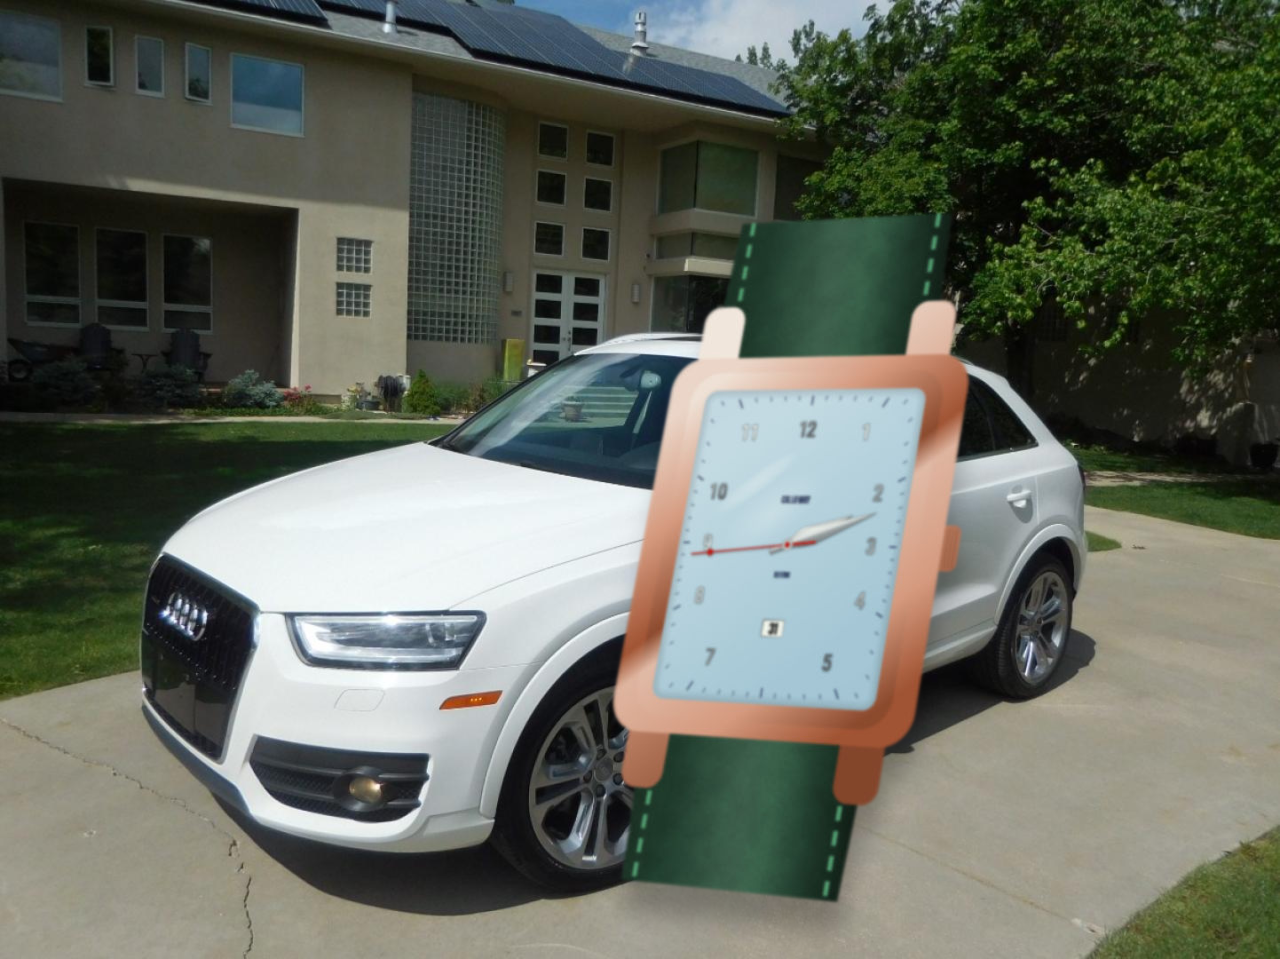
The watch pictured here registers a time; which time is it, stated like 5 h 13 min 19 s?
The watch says 2 h 11 min 44 s
